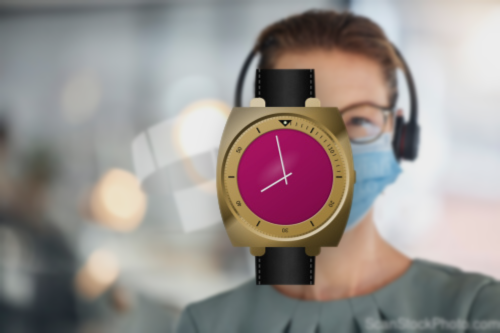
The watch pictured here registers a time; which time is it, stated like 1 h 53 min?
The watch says 7 h 58 min
